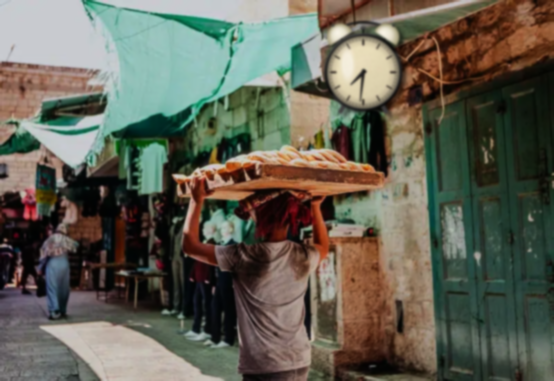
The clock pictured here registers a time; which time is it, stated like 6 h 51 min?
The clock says 7 h 31 min
